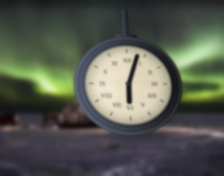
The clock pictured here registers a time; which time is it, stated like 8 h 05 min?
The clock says 6 h 03 min
